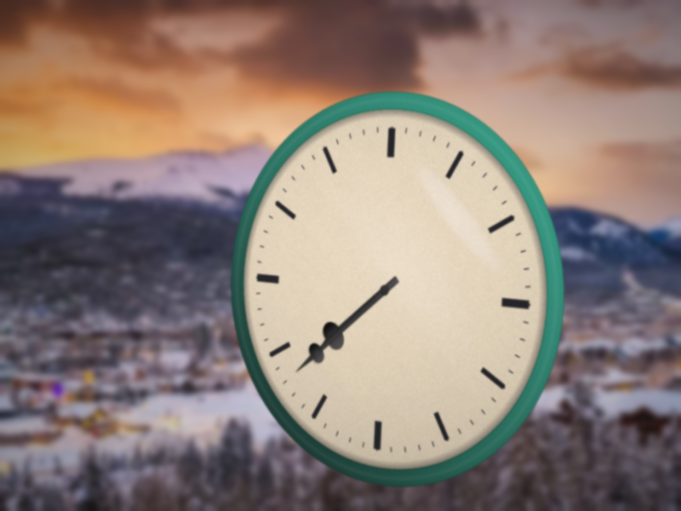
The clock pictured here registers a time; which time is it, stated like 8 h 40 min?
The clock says 7 h 38 min
